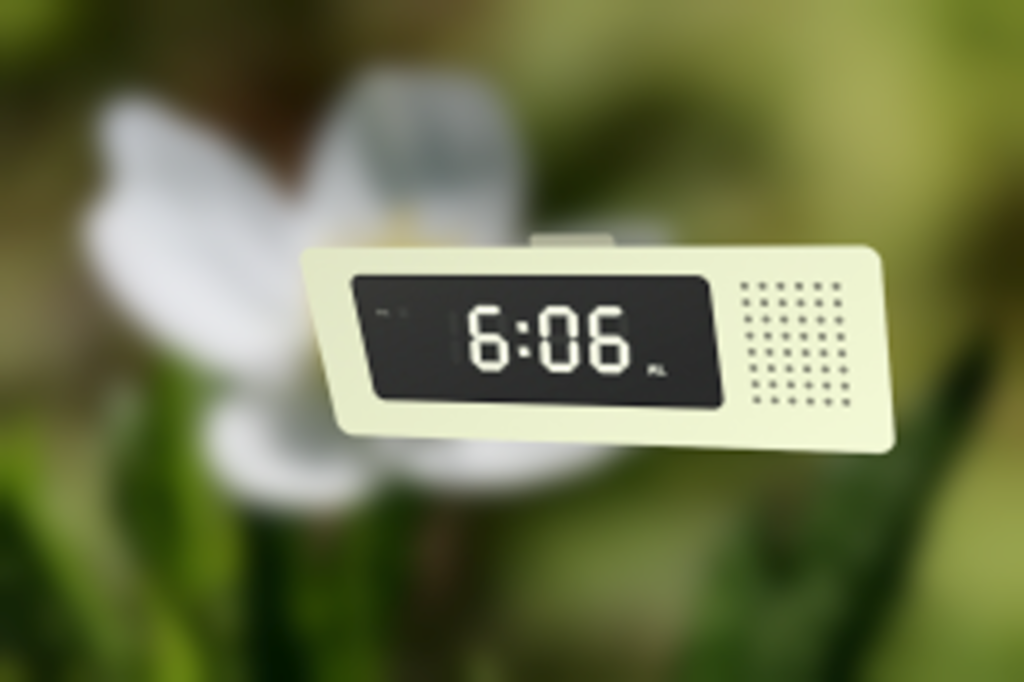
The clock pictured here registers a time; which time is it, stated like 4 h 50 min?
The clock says 6 h 06 min
